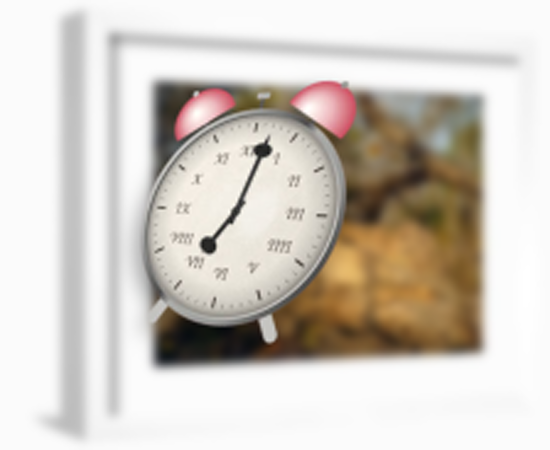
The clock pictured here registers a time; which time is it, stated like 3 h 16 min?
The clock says 7 h 02 min
